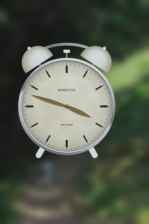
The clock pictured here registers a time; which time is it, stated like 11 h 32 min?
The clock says 3 h 48 min
